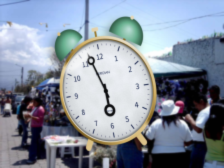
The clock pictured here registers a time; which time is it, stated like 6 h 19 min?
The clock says 5 h 57 min
